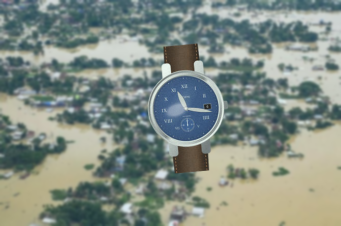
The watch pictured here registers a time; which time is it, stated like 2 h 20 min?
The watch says 11 h 17 min
